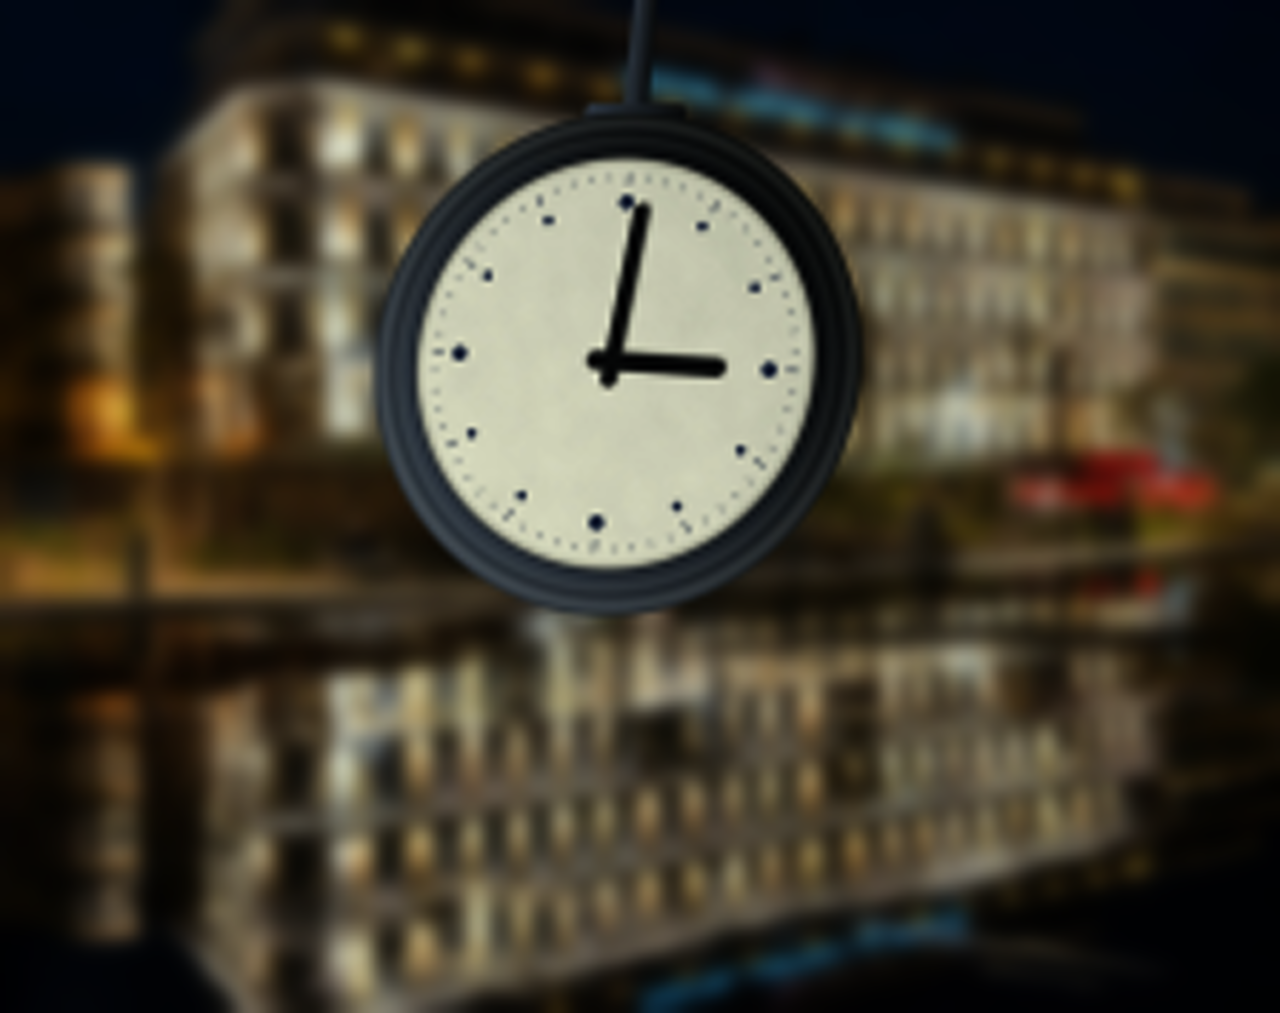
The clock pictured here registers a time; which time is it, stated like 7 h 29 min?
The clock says 3 h 01 min
